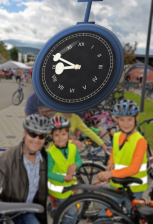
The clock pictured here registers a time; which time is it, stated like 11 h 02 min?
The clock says 8 h 49 min
